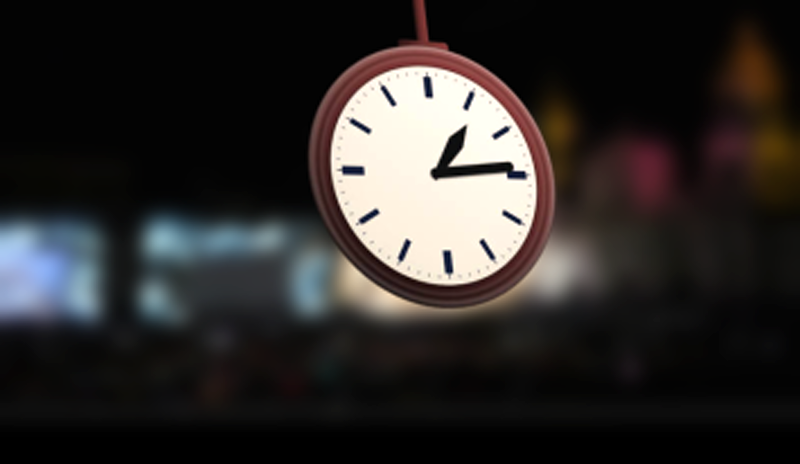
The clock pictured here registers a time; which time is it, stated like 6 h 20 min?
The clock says 1 h 14 min
